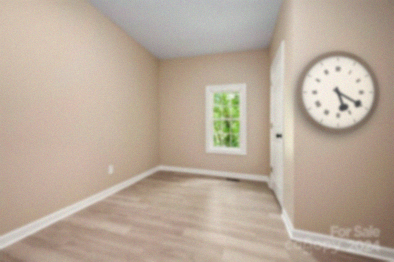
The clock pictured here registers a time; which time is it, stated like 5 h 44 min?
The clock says 5 h 20 min
